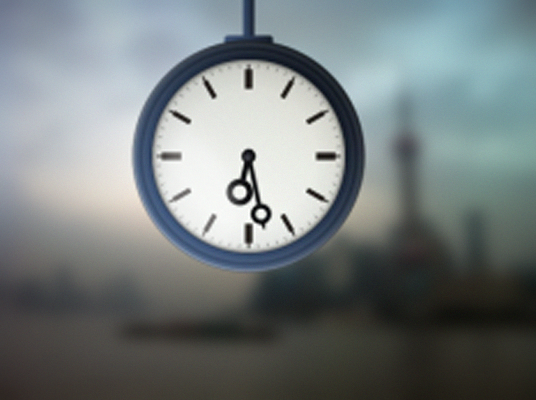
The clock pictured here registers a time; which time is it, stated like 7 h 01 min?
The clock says 6 h 28 min
